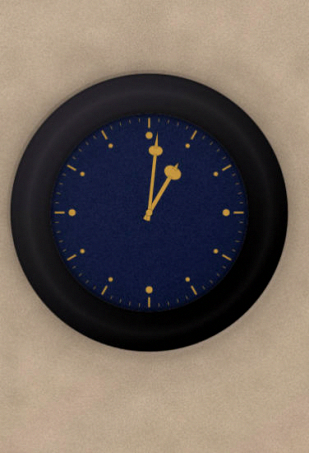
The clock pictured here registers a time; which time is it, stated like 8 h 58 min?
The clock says 1 h 01 min
